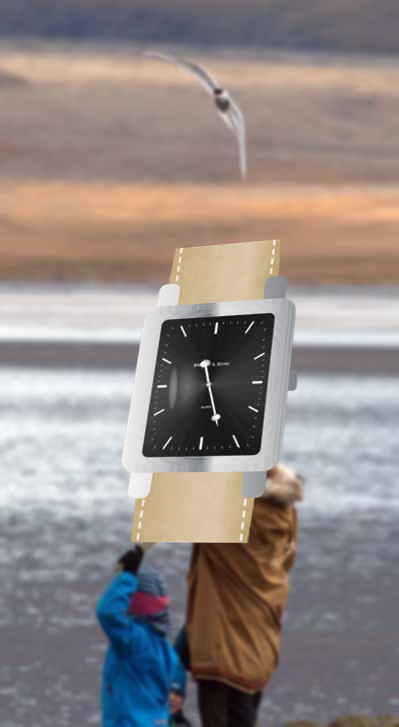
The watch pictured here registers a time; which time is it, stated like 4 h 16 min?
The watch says 11 h 27 min
